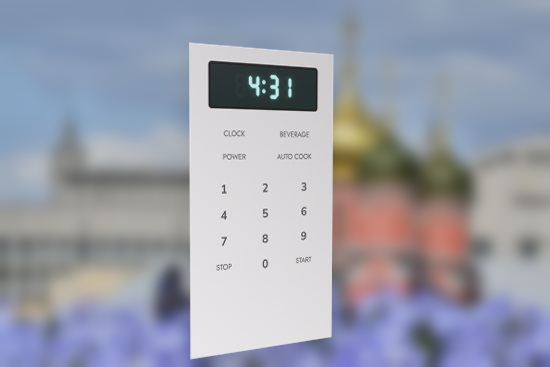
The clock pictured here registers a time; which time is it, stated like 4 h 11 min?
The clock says 4 h 31 min
